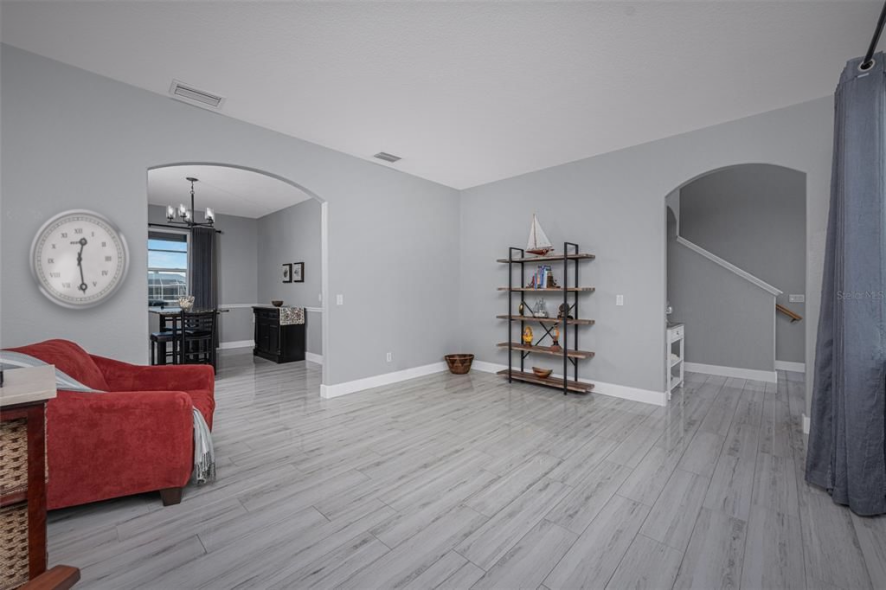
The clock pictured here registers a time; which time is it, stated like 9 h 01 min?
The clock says 12 h 29 min
